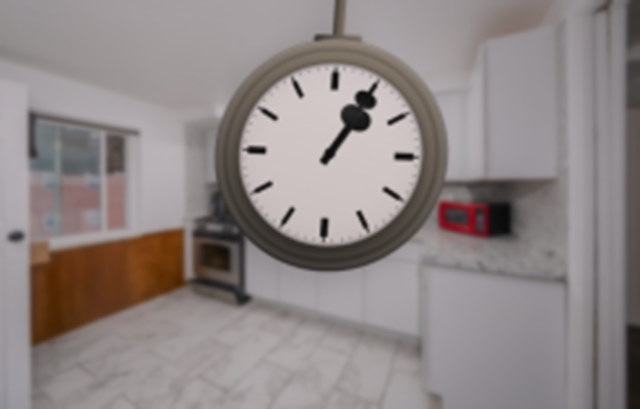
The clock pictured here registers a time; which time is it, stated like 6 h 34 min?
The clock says 1 h 05 min
